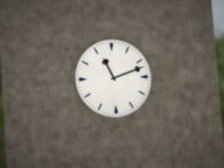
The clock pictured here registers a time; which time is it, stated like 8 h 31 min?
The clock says 11 h 12 min
